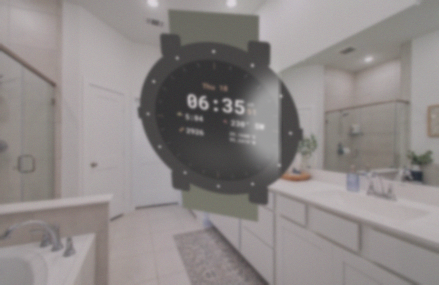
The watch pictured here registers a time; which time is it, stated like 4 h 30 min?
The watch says 6 h 35 min
